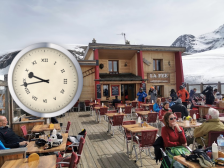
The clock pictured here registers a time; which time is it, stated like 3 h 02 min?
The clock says 9 h 43 min
